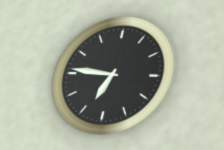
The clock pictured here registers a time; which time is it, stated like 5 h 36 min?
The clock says 6 h 46 min
